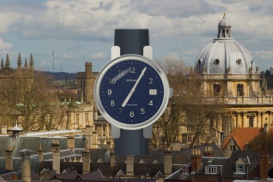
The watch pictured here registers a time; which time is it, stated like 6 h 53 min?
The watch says 7 h 05 min
